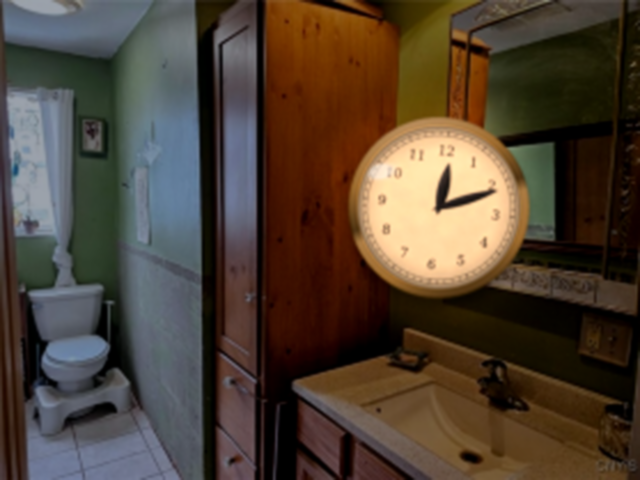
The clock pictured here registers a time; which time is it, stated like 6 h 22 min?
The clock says 12 h 11 min
